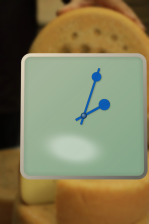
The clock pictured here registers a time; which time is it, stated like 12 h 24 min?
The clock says 2 h 03 min
